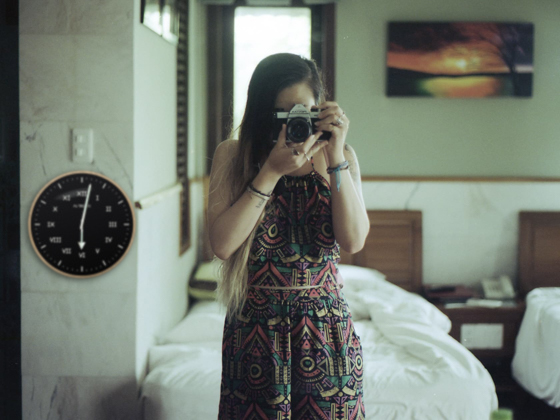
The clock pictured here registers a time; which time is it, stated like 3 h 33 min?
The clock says 6 h 02 min
